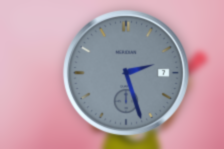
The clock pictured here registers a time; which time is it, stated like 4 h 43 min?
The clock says 2 h 27 min
